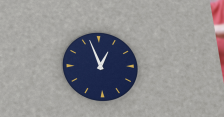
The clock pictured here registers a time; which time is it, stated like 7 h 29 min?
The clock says 12 h 57 min
